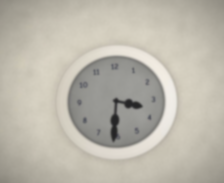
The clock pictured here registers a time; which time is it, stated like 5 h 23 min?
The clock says 3 h 31 min
